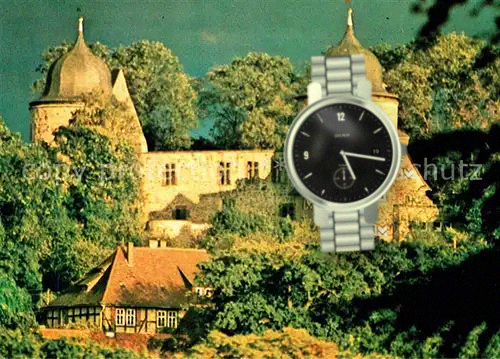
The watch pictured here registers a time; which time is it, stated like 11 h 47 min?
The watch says 5 h 17 min
